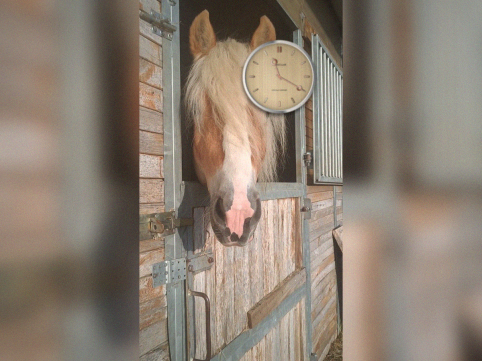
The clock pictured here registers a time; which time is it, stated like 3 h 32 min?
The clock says 11 h 20 min
